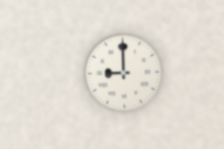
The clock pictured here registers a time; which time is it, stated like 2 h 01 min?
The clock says 9 h 00 min
